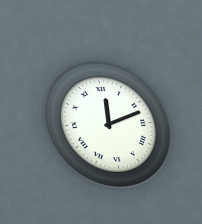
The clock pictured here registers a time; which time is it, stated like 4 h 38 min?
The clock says 12 h 12 min
